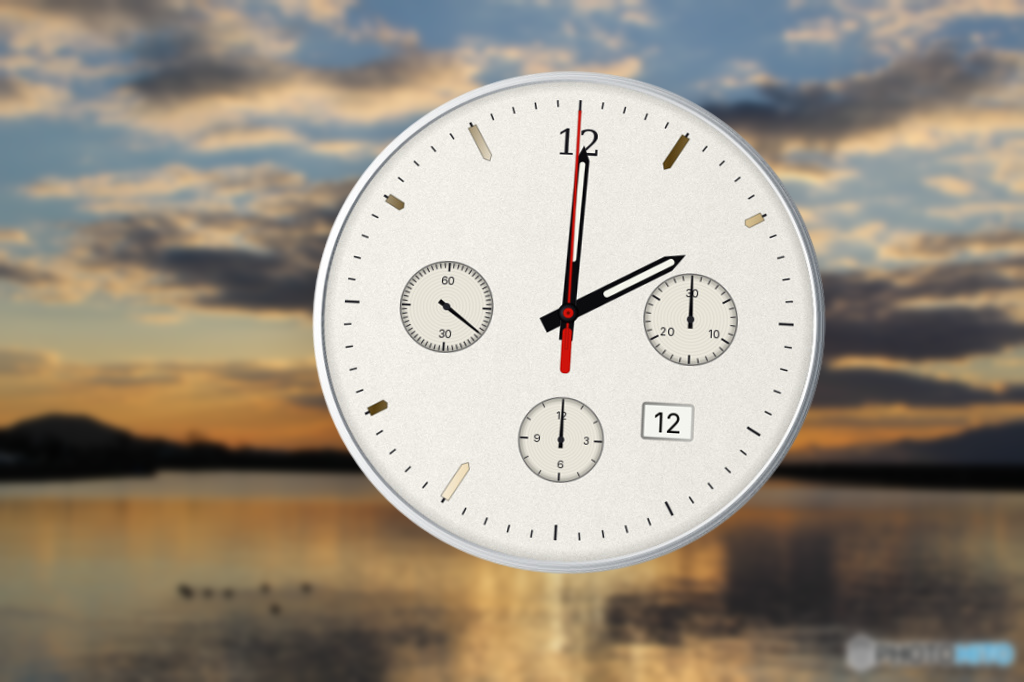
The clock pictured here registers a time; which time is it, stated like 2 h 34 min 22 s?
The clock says 2 h 00 min 21 s
